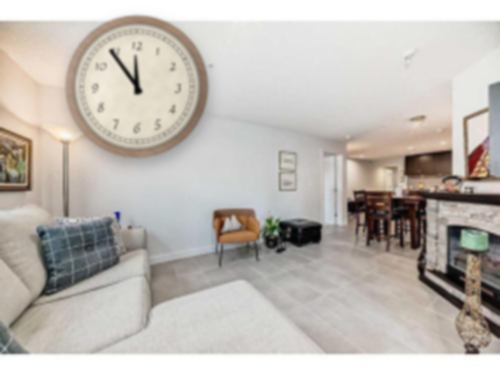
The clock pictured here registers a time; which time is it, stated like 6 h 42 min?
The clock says 11 h 54 min
